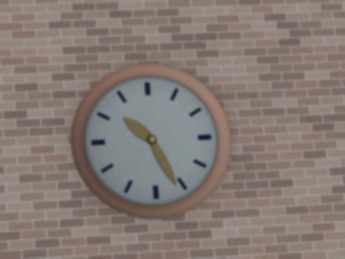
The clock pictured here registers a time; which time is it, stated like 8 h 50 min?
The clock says 10 h 26 min
